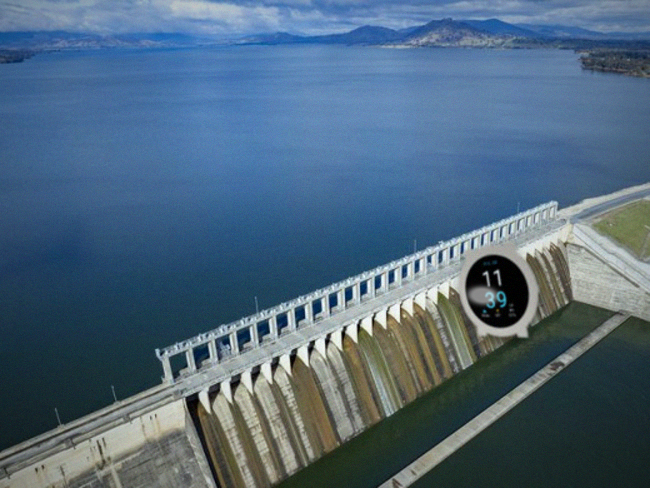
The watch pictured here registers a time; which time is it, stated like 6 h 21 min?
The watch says 11 h 39 min
